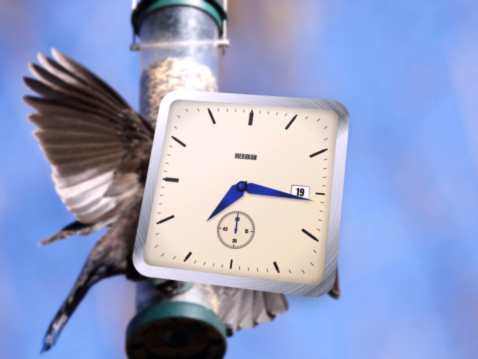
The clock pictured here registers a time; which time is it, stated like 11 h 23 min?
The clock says 7 h 16 min
